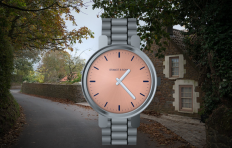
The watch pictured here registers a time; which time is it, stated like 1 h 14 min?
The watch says 1 h 23 min
